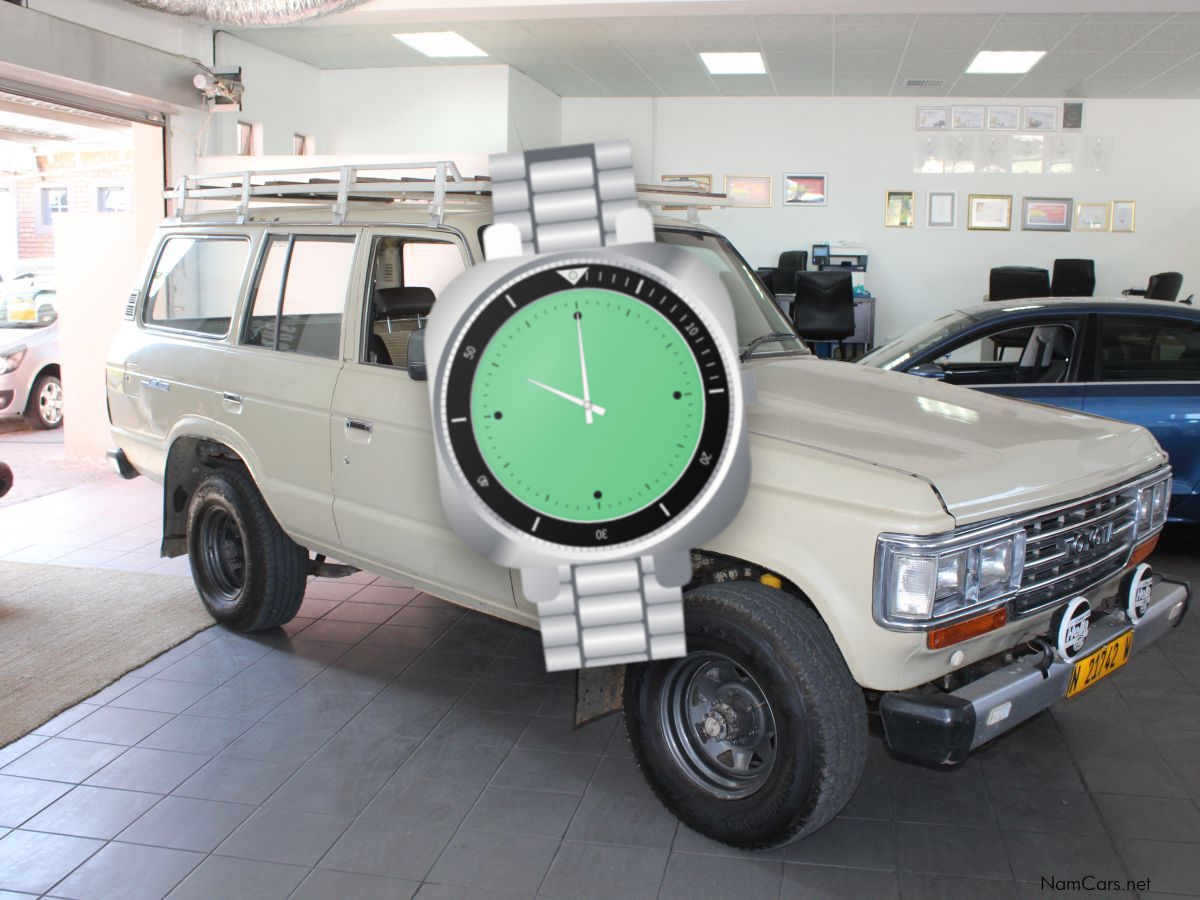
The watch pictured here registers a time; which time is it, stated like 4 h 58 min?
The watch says 10 h 00 min
